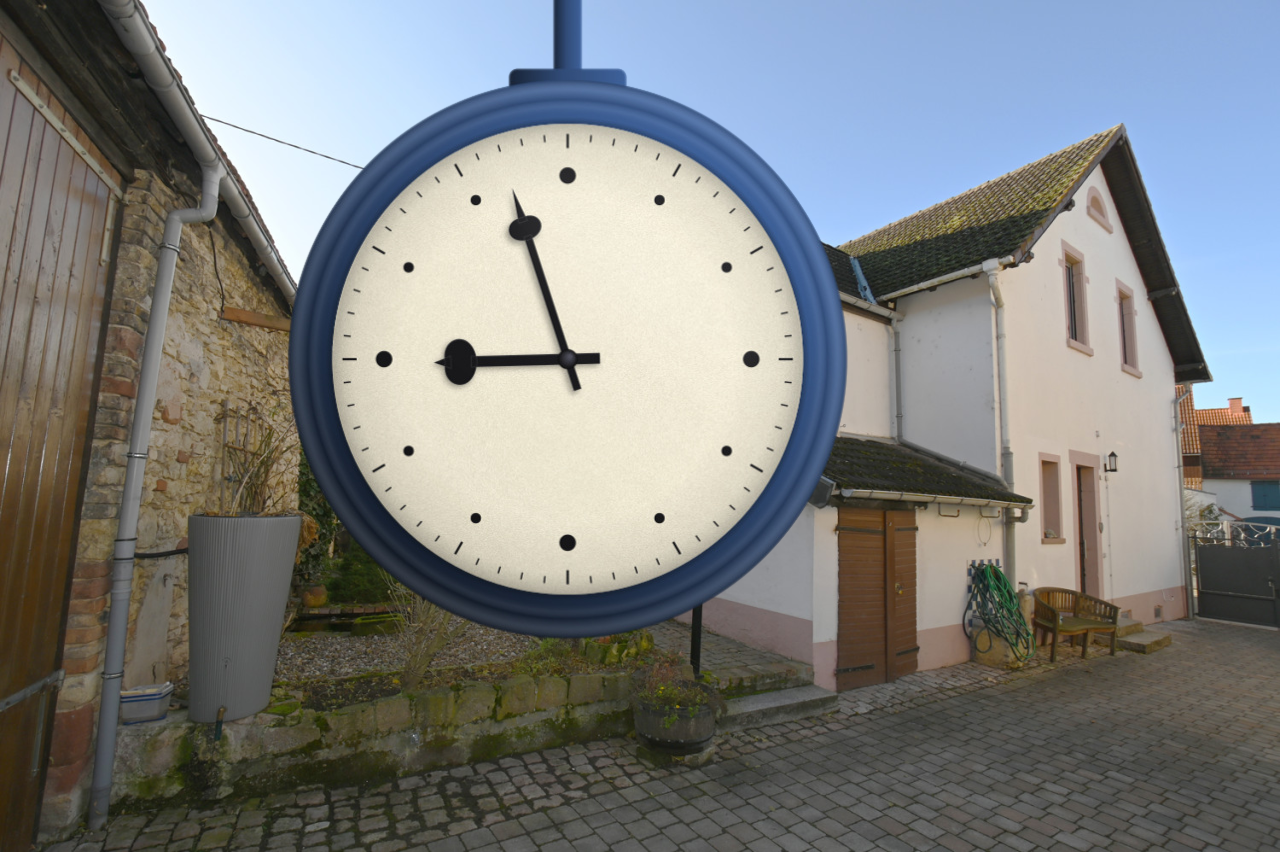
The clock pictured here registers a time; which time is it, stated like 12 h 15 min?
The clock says 8 h 57 min
